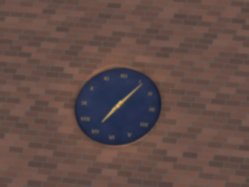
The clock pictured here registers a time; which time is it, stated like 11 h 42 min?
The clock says 7 h 06 min
